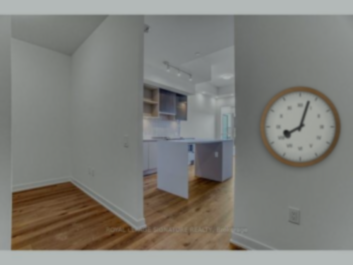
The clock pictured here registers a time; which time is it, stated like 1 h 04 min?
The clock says 8 h 03 min
